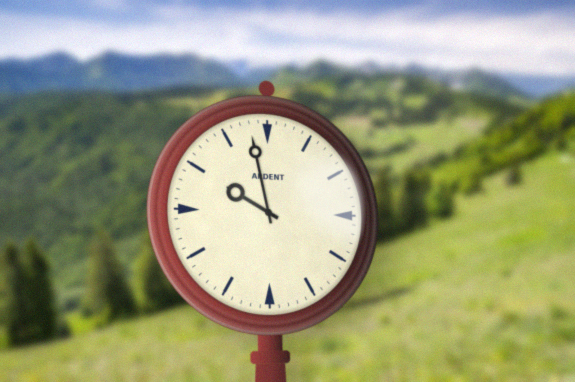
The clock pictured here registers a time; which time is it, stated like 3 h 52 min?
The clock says 9 h 58 min
